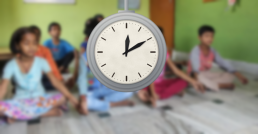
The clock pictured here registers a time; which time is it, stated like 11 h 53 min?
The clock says 12 h 10 min
